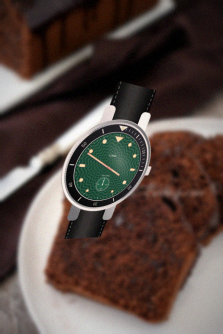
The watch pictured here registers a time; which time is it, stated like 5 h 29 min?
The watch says 3 h 49 min
